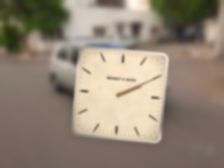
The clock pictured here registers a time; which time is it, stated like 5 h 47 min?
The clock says 2 h 10 min
